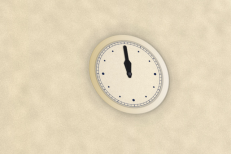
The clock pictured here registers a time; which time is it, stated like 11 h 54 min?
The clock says 12 h 00 min
